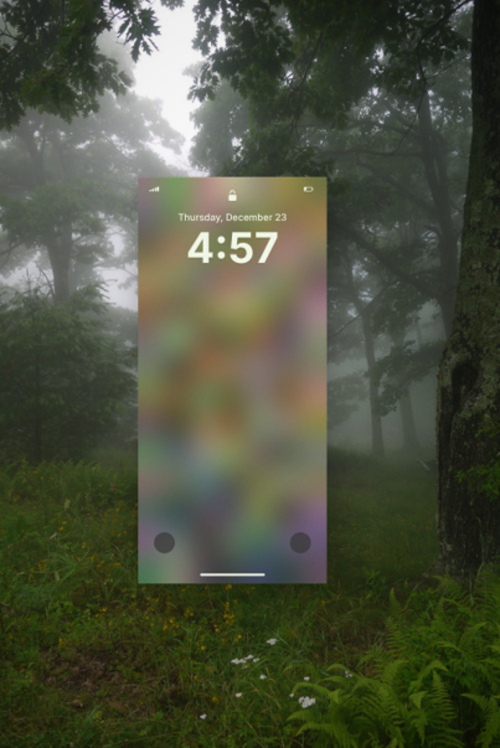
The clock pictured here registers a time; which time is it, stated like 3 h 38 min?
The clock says 4 h 57 min
